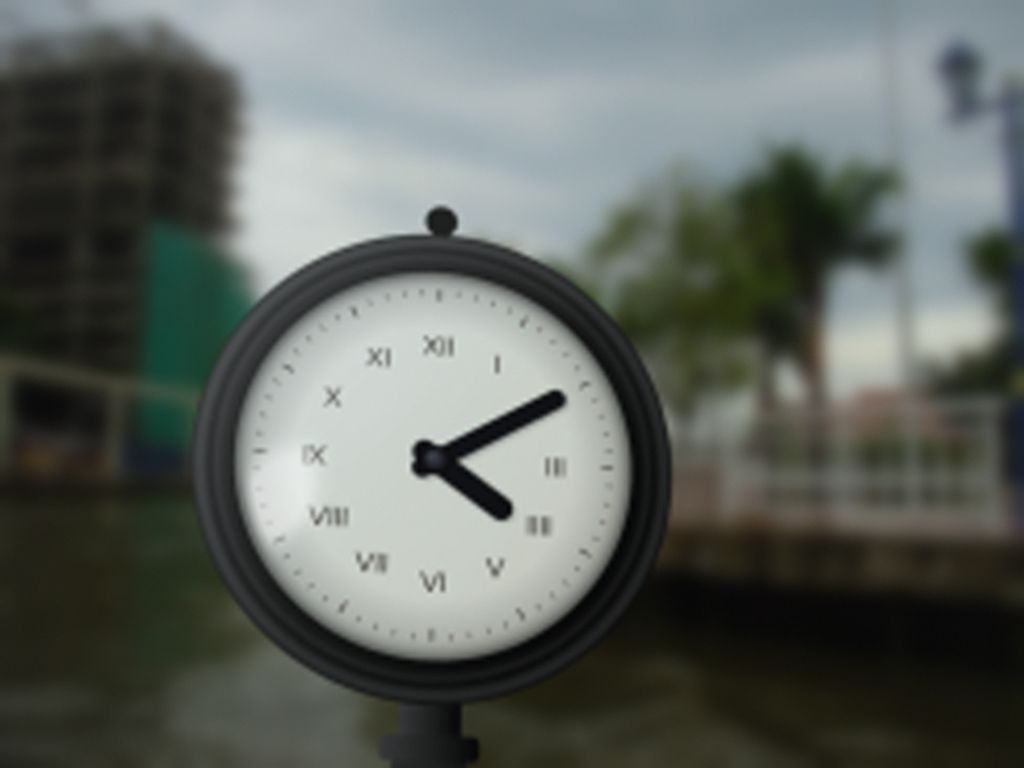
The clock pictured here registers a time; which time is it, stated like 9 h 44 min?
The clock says 4 h 10 min
